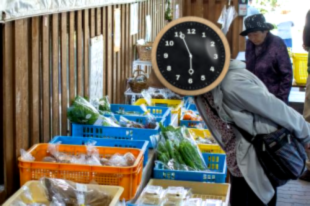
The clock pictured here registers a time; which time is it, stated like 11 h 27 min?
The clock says 5 h 56 min
